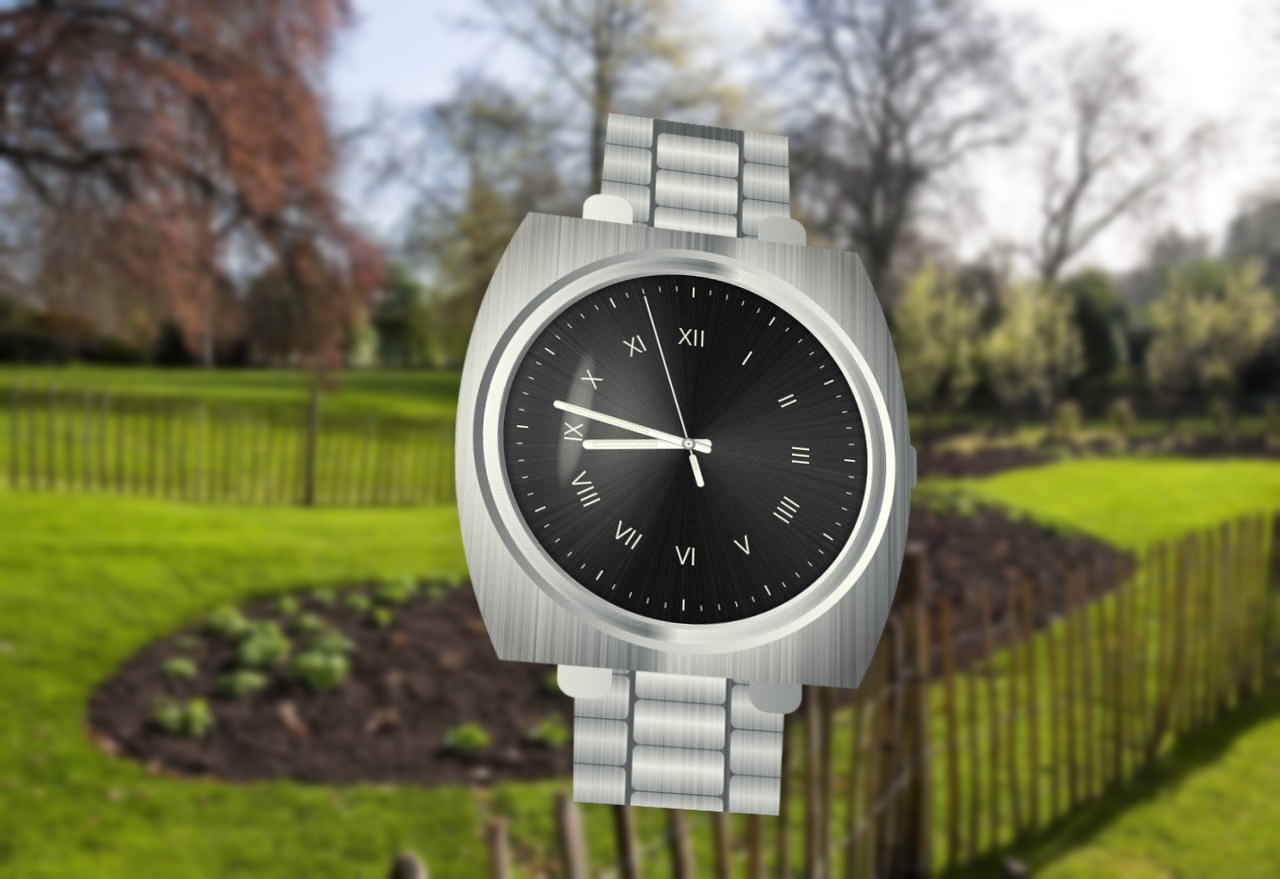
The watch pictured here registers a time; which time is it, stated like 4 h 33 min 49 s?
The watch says 8 h 46 min 57 s
